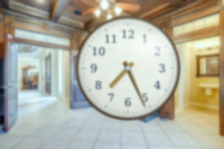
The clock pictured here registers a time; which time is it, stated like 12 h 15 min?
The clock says 7 h 26 min
